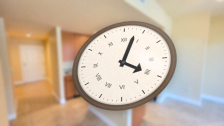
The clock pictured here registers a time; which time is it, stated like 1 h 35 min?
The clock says 4 h 03 min
